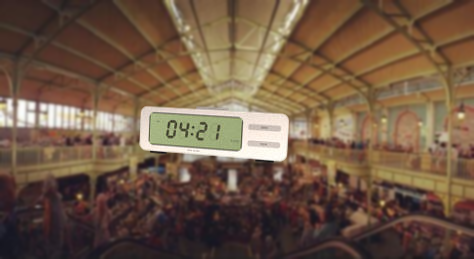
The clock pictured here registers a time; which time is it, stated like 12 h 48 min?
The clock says 4 h 21 min
